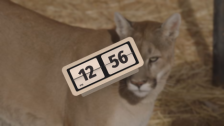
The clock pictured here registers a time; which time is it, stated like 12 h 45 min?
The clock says 12 h 56 min
